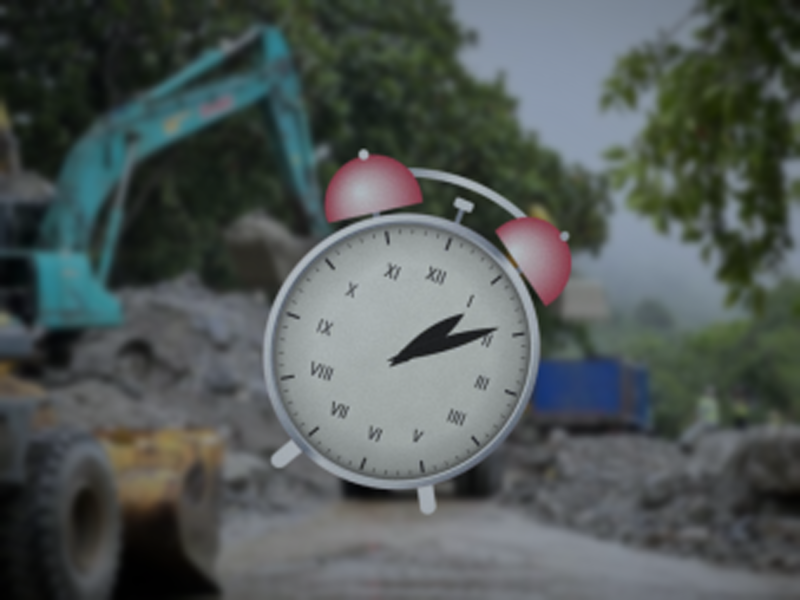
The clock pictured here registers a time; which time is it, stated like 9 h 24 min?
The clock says 1 h 09 min
